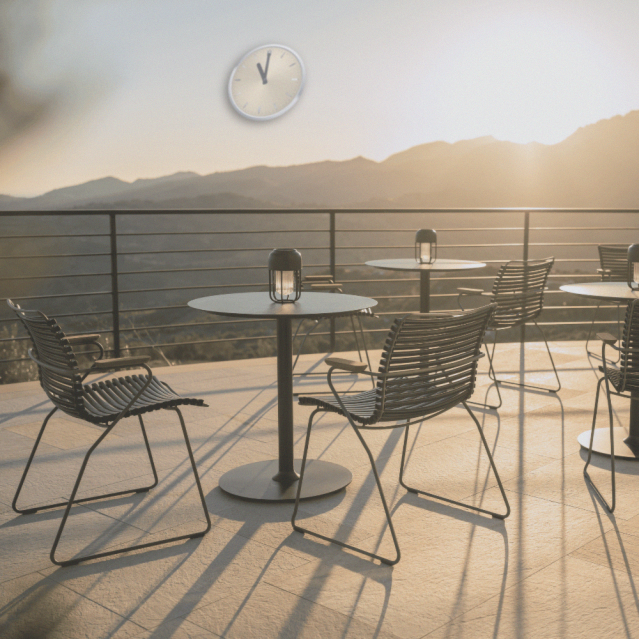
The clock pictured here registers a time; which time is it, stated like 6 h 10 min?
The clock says 11 h 00 min
